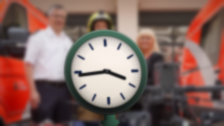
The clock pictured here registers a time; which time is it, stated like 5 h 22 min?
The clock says 3 h 44 min
